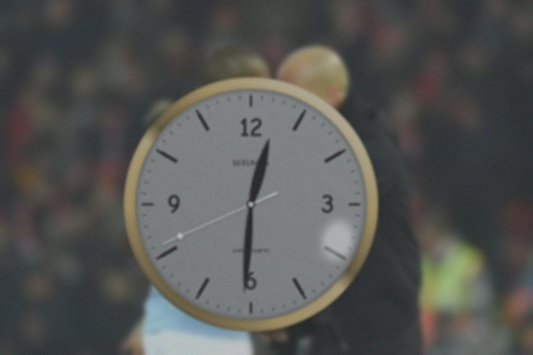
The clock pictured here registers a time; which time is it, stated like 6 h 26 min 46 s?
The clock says 12 h 30 min 41 s
